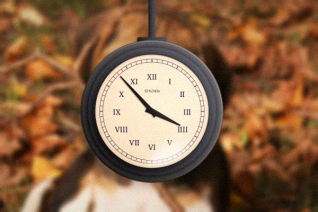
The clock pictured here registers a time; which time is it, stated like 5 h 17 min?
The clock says 3 h 53 min
